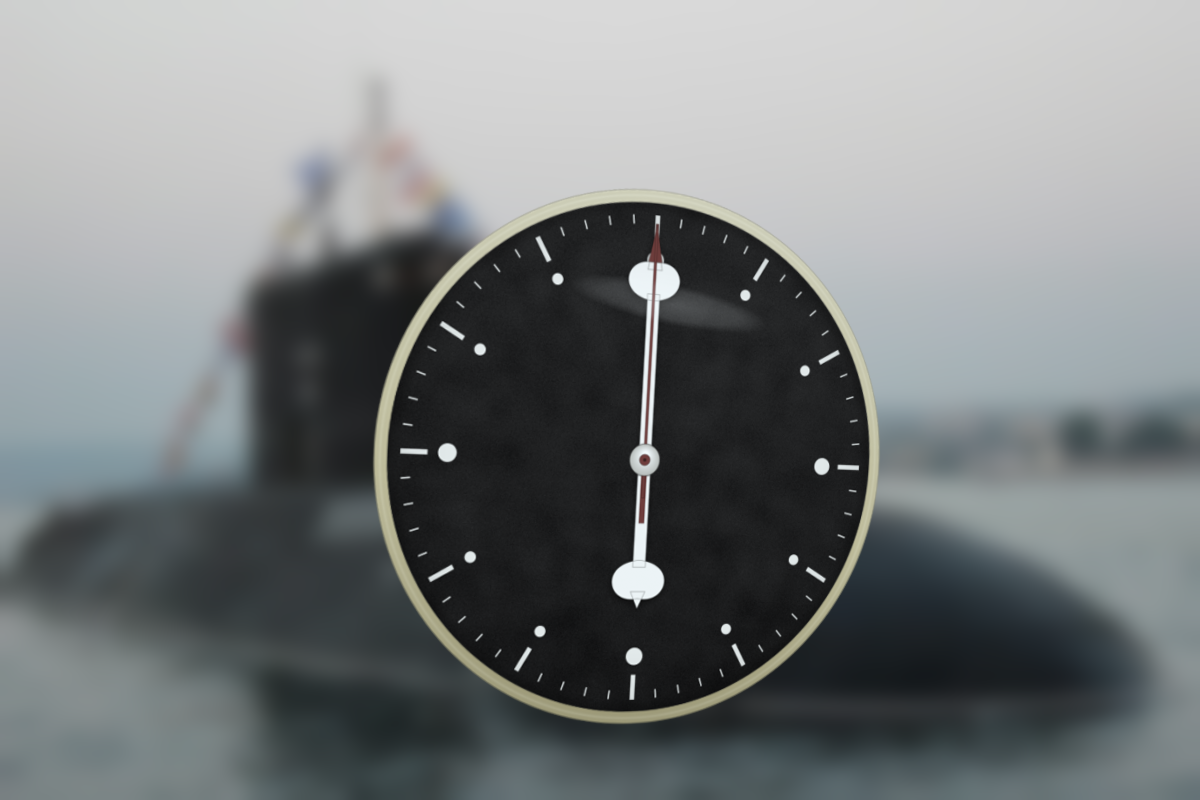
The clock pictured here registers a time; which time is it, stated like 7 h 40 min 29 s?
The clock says 6 h 00 min 00 s
